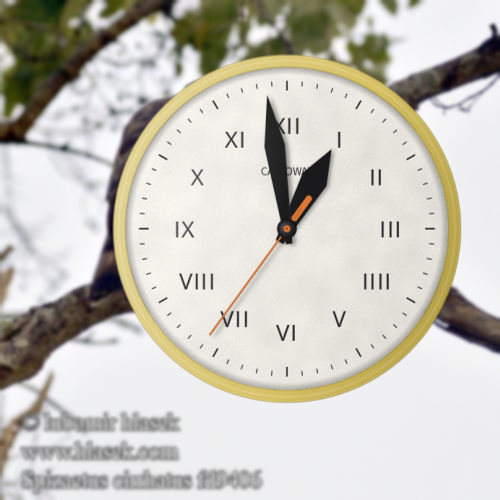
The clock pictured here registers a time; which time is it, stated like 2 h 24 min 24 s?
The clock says 12 h 58 min 36 s
